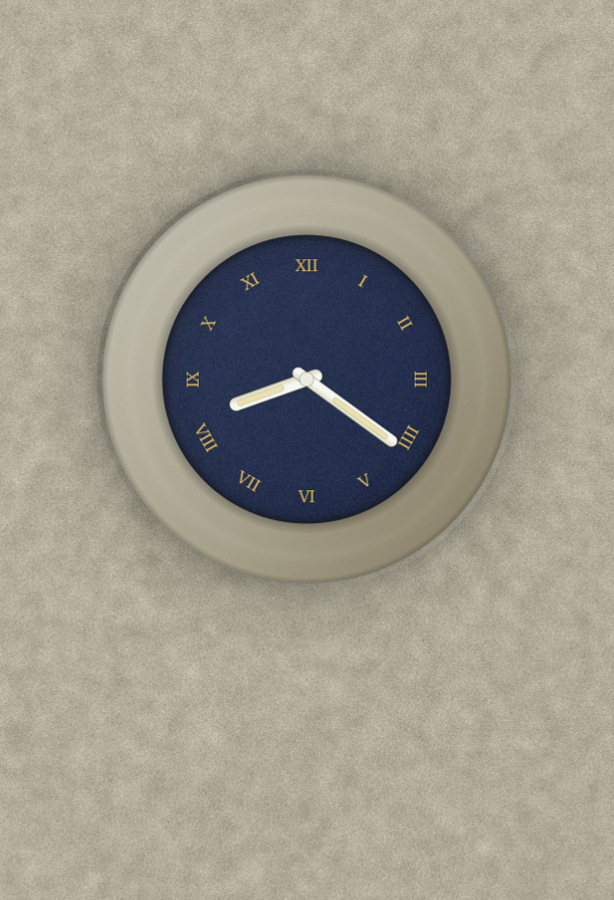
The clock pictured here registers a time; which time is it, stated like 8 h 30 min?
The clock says 8 h 21 min
